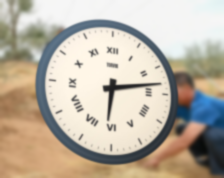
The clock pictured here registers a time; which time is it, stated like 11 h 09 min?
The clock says 6 h 13 min
